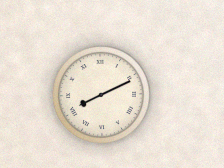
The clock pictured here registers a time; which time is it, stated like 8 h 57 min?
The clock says 8 h 11 min
